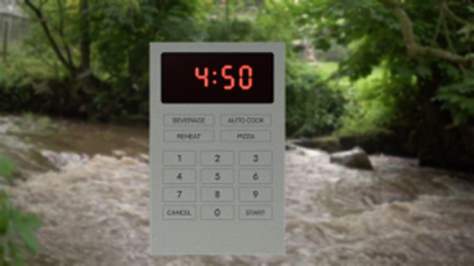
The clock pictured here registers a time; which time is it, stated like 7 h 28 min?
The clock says 4 h 50 min
